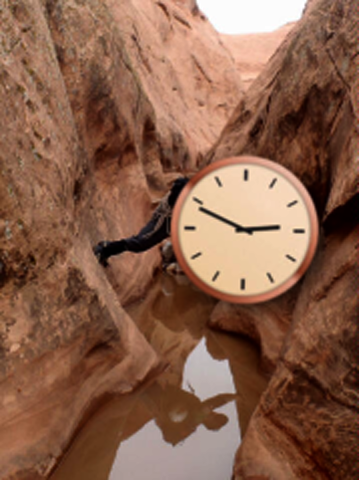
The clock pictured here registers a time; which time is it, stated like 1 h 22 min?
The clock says 2 h 49 min
